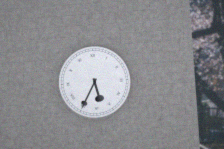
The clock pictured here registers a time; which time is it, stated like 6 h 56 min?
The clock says 5 h 35 min
